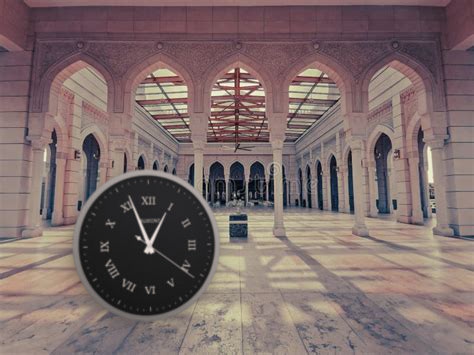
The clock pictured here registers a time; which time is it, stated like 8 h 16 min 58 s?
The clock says 12 h 56 min 21 s
